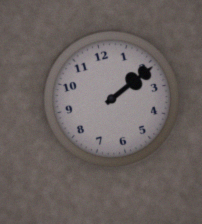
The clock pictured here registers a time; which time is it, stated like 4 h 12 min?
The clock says 2 h 11 min
